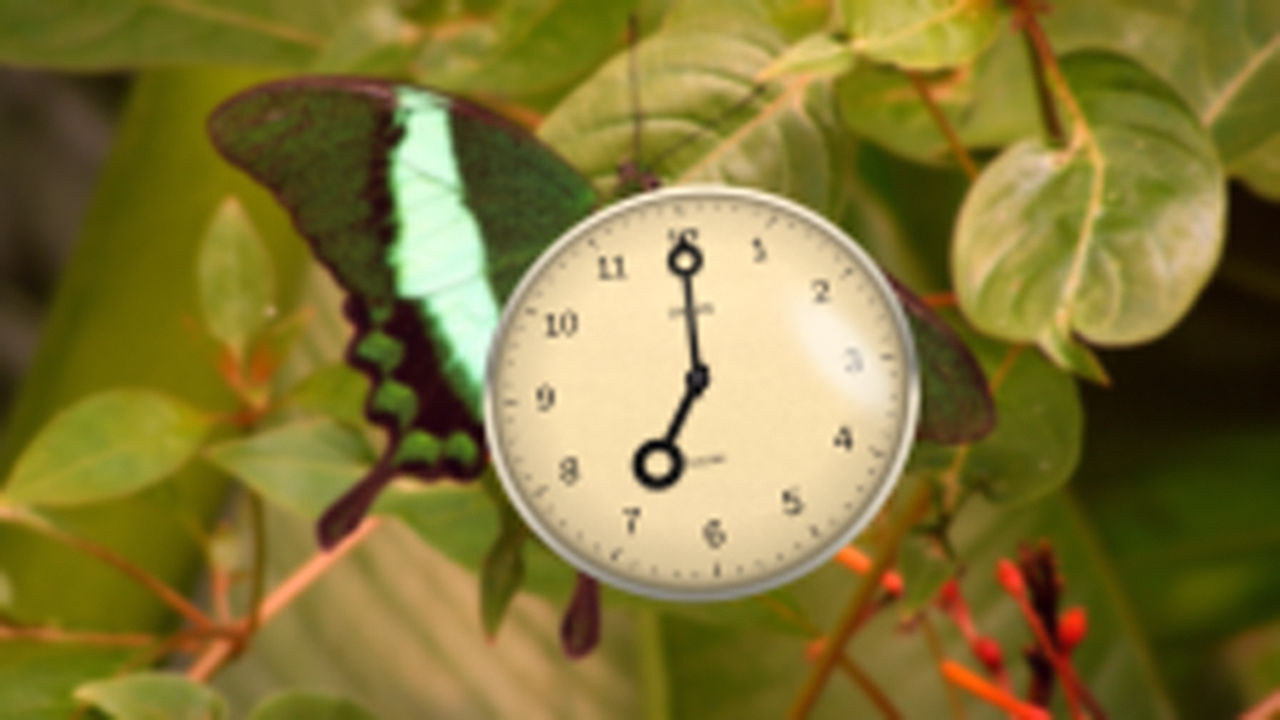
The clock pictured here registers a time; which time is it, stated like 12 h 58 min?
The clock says 7 h 00 min
